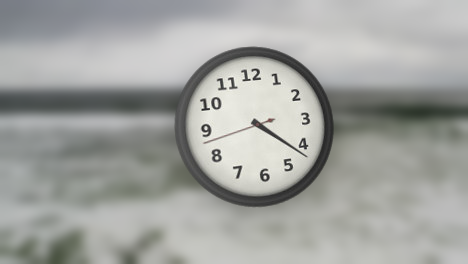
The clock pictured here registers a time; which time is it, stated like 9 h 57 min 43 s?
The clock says 4 h 21 min 43 s
